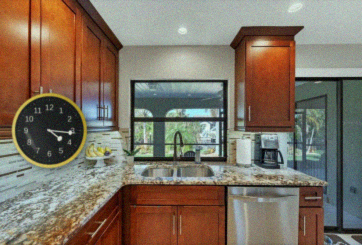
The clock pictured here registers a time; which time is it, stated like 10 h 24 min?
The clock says 4 h 16 min
